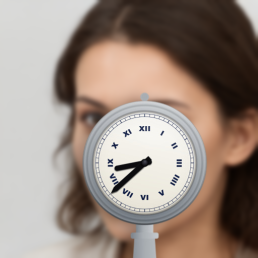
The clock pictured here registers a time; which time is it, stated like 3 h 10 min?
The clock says 8 h 38 min
